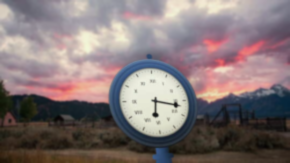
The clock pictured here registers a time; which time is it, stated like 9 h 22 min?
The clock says 6 h 17 min
